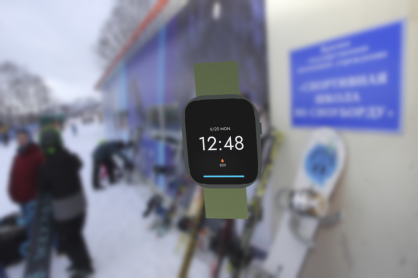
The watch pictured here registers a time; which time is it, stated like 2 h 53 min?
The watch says 12 h 48 min
